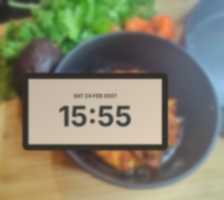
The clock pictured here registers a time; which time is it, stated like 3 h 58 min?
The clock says 15 h 55 min
